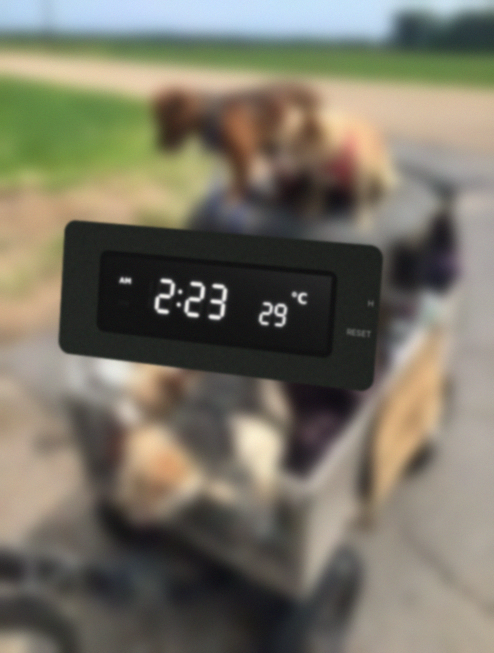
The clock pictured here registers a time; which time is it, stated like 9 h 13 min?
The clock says 2 h 23 min
